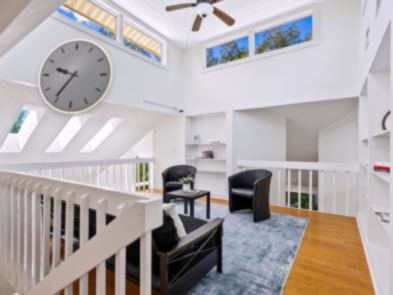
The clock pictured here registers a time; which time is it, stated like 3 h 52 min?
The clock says 9 h 36 min
